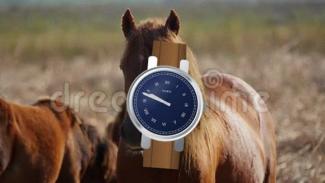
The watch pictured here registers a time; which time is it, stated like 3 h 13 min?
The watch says 9 h 48 min
